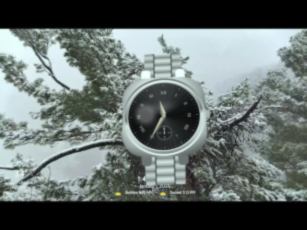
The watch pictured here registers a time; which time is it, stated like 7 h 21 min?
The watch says 11 h 35 min
